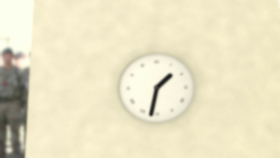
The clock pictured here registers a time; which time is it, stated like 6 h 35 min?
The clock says 1 h 32 min
